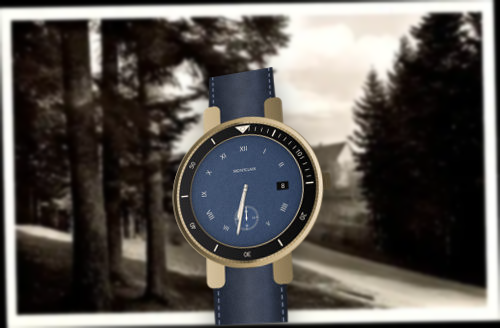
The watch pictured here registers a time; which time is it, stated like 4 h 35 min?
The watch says 6 h 32 min
